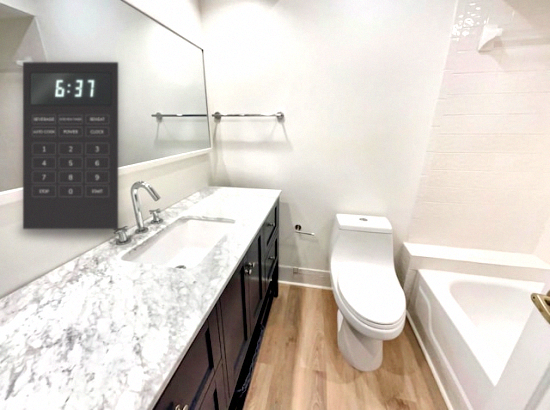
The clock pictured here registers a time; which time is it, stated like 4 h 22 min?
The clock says 6 h 37 min
